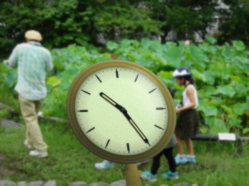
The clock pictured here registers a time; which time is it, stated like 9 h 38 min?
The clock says 10 h 25 min
